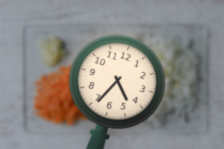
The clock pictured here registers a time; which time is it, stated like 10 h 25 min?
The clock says 4 h 34 min
